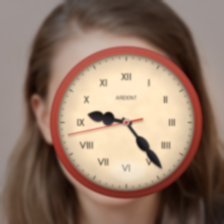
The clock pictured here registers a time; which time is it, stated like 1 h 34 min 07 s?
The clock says 9 h 23 min 43 s
